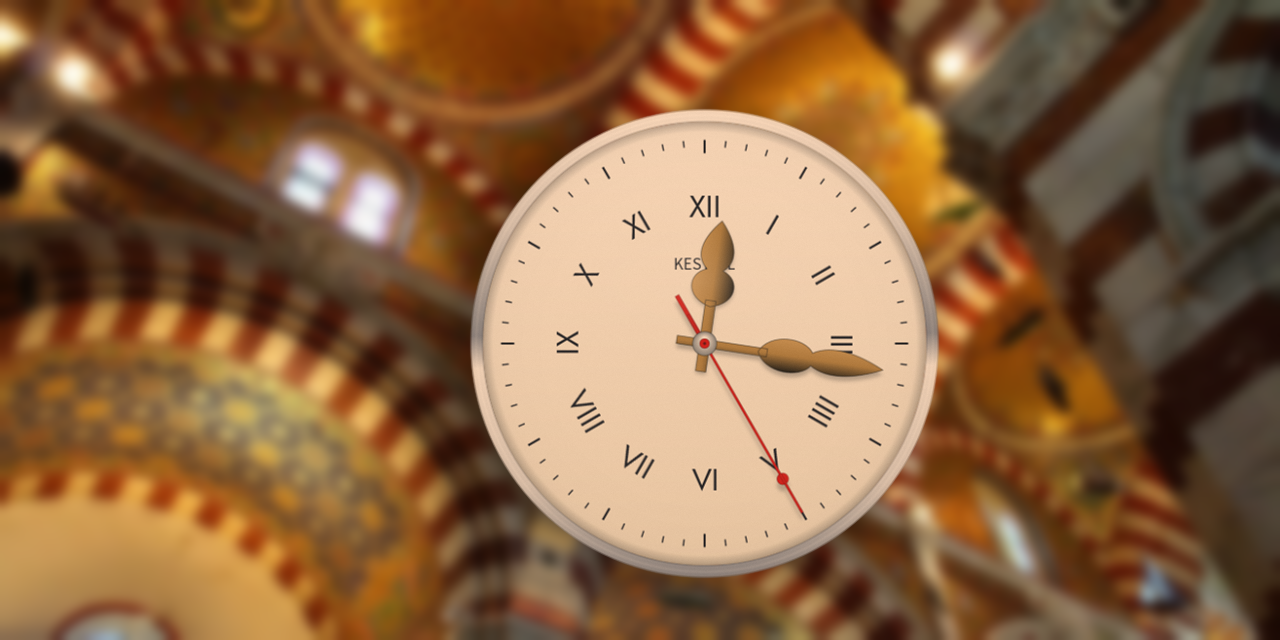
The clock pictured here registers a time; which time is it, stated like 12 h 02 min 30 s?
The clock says 12 h 16 min 25 s
